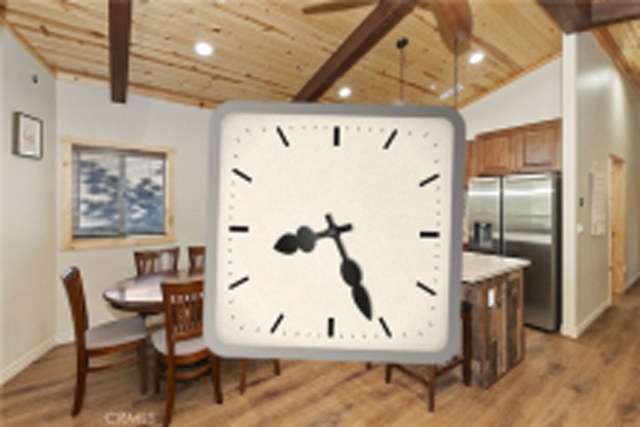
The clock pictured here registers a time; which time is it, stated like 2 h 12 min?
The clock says 8 h 26 min
